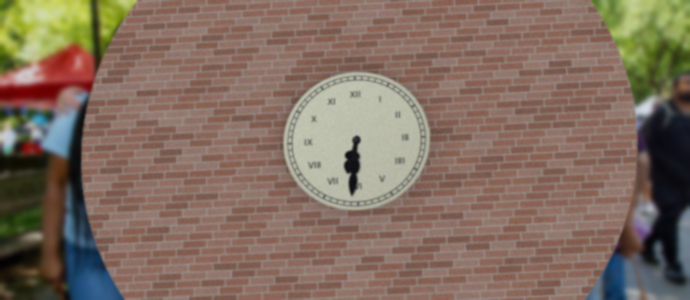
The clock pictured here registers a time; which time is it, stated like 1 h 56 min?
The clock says 6 h 31 min
